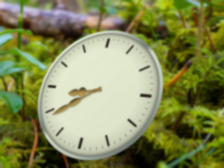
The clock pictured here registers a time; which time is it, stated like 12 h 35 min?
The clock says 8 h 39 min
